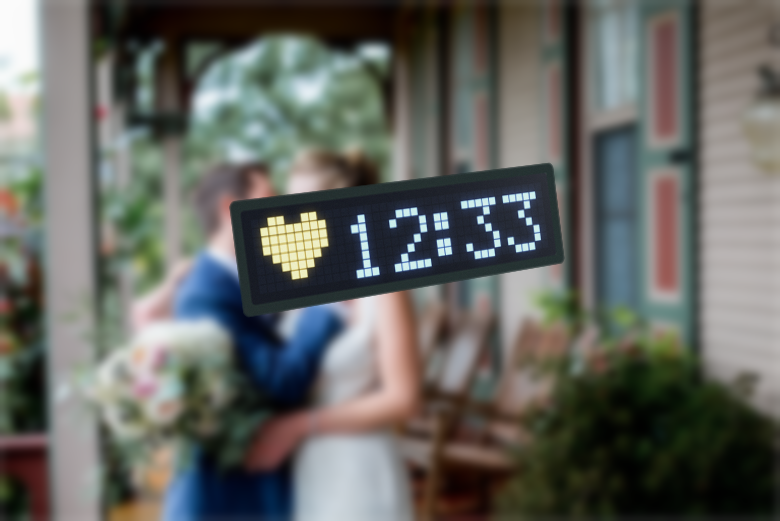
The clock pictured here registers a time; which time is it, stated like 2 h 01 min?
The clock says 12 h 33 min
